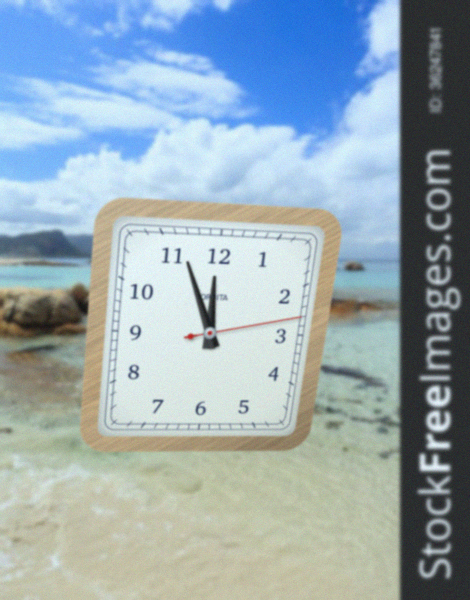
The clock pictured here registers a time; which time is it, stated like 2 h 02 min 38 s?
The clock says 11 h 56 min 13 s
